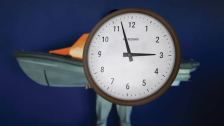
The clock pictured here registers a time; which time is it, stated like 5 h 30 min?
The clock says 2 h 57 min
